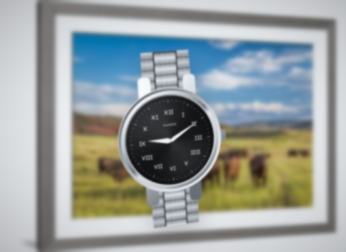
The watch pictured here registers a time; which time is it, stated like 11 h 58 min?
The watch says 9 h 10 min
